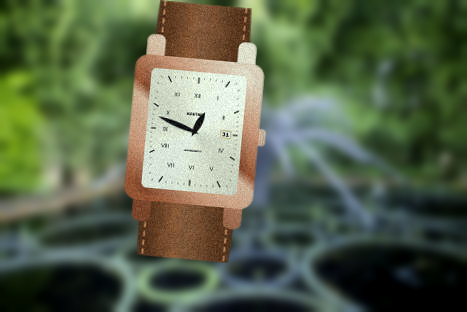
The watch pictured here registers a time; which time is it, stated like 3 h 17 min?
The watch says 12 h 48 min
